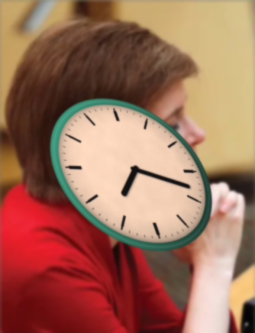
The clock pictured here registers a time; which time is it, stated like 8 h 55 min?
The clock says 7 h 18 min
